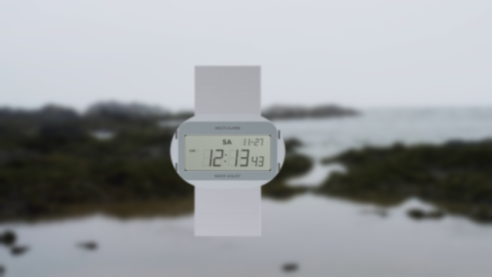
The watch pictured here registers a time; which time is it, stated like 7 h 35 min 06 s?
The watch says 12 h 13 min 43 s
